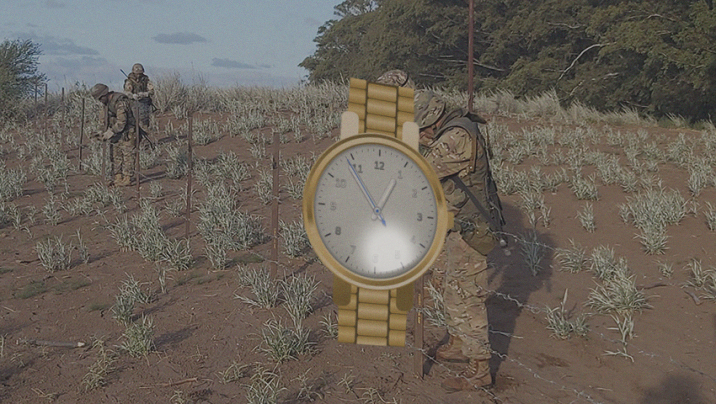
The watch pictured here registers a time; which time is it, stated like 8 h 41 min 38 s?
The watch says 12 h 53 min 54 s
